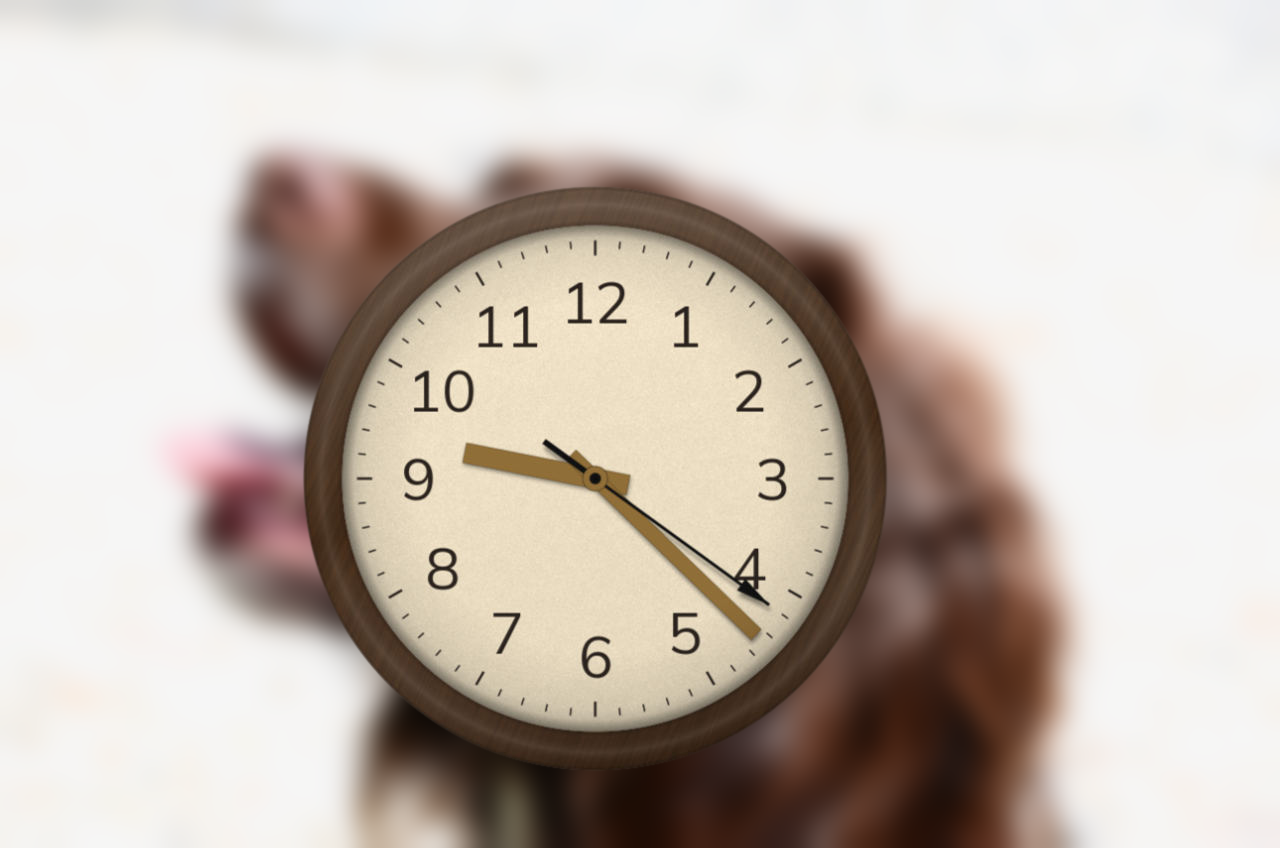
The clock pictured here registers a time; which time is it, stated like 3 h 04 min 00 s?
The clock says 9 h 22 min 21 s
